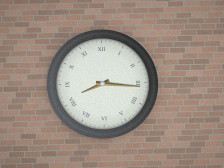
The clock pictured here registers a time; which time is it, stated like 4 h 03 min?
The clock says 8 h 16 min
